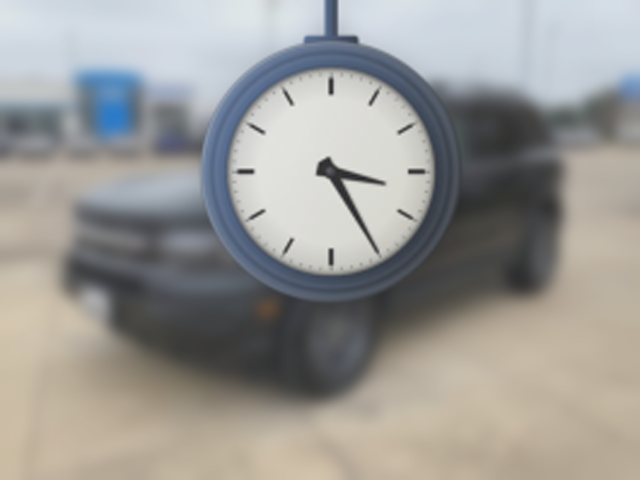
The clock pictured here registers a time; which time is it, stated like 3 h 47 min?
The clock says 3 h 25 min
